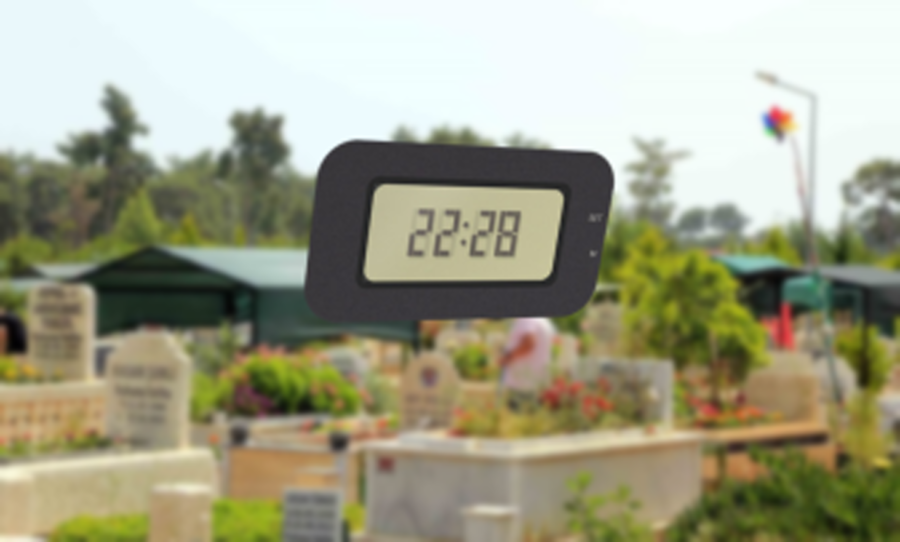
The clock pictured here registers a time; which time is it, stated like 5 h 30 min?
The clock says 22 h 28 min
